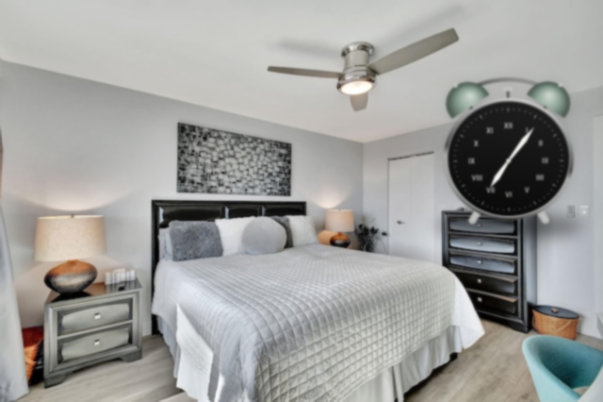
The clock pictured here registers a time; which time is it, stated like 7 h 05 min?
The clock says 7 h 06 min
